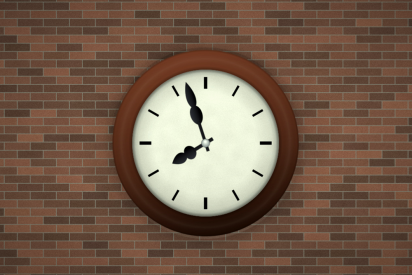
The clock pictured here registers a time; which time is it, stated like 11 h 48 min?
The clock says 7 h 57 min
